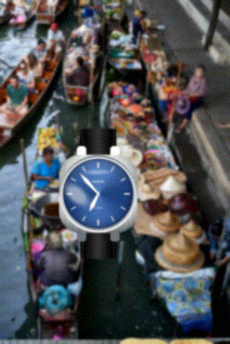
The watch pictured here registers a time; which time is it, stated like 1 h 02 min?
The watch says 6 h 53 min
